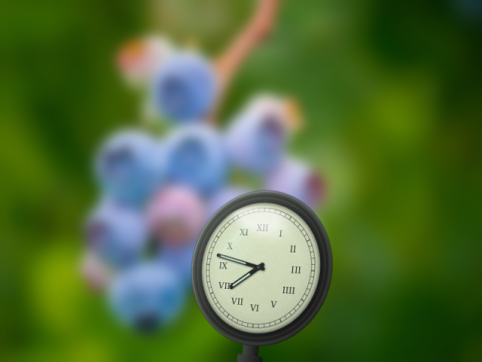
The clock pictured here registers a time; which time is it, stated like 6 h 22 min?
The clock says 7 h 47 min
